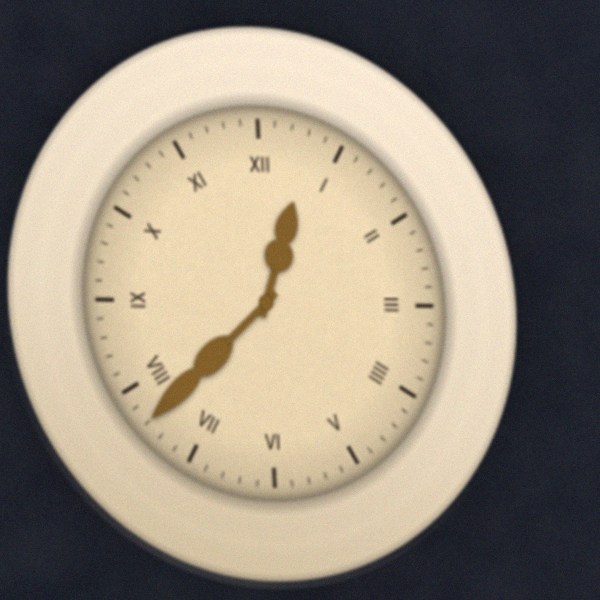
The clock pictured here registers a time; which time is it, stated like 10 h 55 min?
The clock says 12 h 38 min
